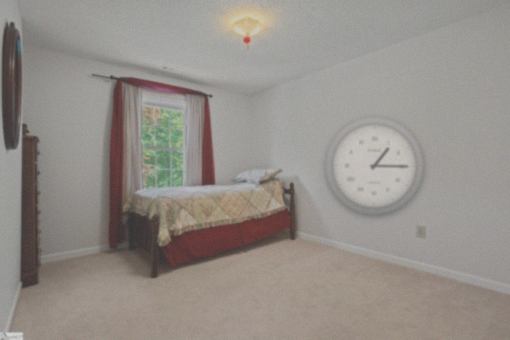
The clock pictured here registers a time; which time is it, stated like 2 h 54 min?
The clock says 1 h 15 min
